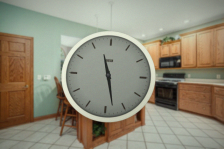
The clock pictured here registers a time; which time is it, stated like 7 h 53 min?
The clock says 11 h 28 min
